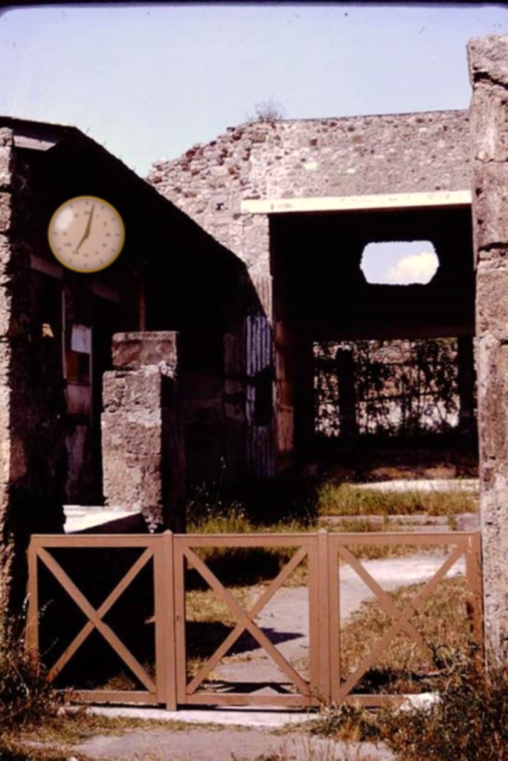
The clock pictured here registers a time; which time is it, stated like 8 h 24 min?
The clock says 7 h 02 min
